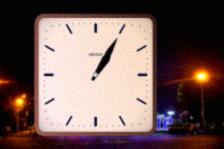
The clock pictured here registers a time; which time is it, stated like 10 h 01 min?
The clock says 1 h 05 min
